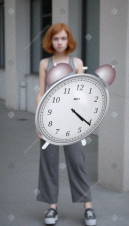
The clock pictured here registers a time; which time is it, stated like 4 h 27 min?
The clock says 4 h 21 min
